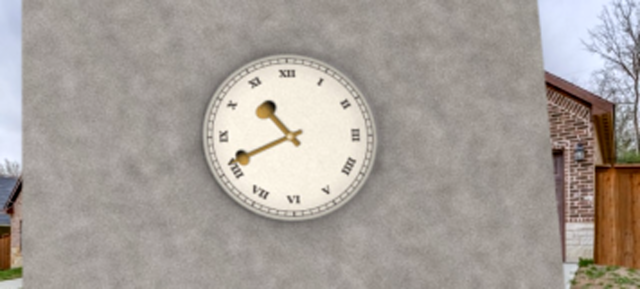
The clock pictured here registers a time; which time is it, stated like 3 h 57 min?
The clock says 10 h 41 min
